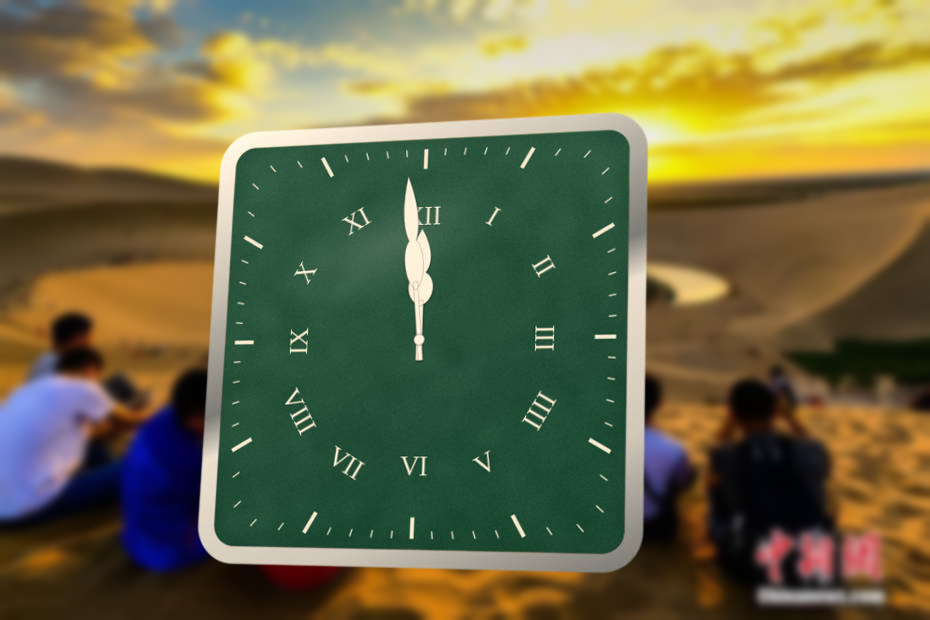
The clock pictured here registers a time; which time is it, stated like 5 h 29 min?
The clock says 11 h 59 min
